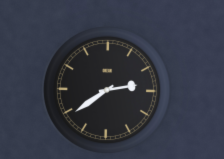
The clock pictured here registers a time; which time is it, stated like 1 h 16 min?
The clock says 2 h 39 min
